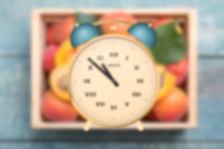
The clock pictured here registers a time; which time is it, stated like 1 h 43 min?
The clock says 10 h 52 min
